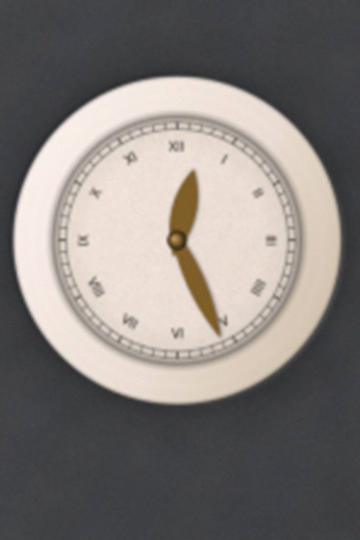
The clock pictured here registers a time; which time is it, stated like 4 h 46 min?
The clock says 12 h 26 min
